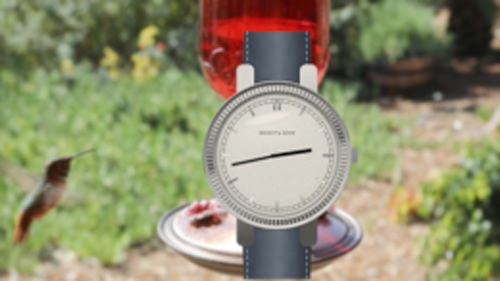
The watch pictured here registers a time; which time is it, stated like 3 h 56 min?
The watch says 2 h 43 min
